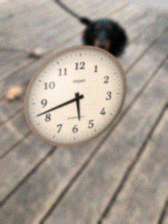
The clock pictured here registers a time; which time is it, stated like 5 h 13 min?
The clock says 5 h 42 min
